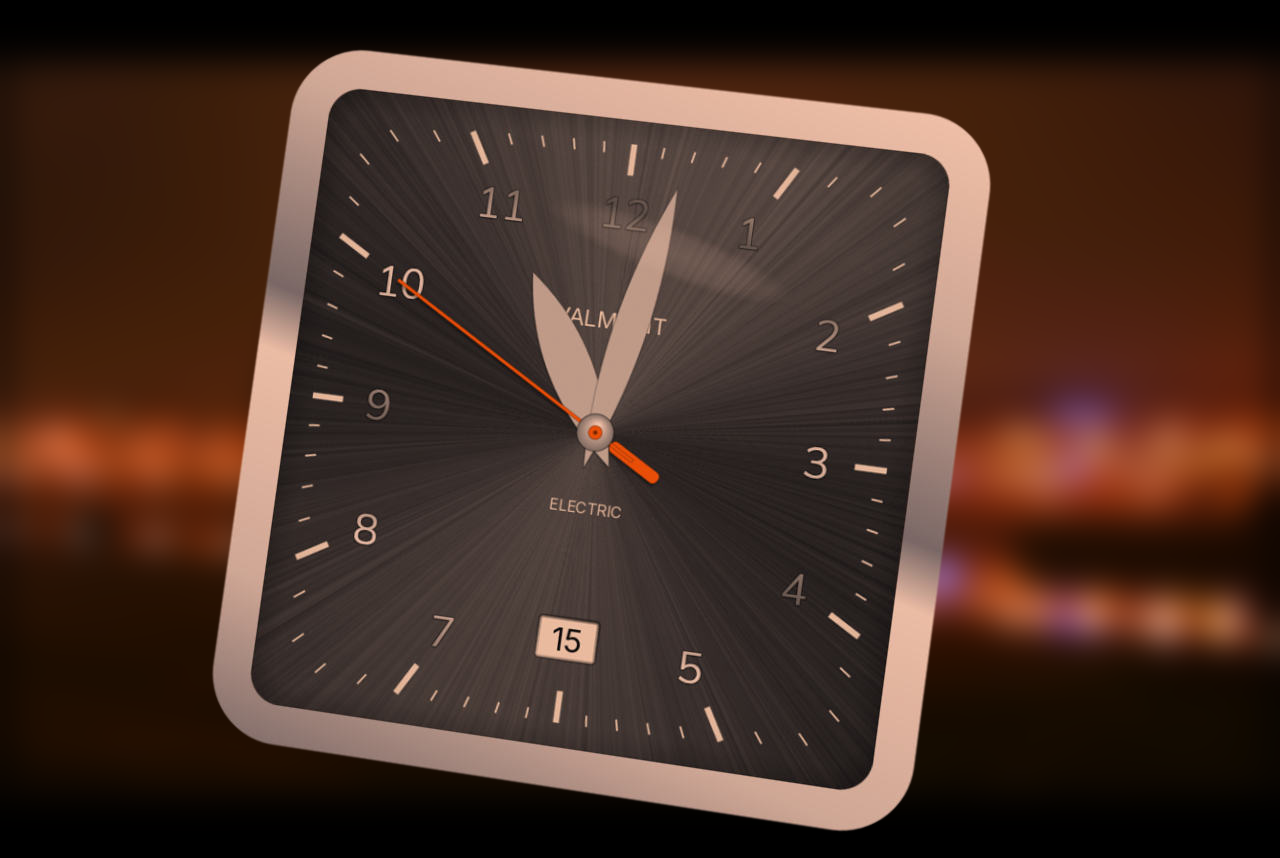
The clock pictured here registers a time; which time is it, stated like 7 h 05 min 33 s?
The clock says 11 h 01 min 50 s
